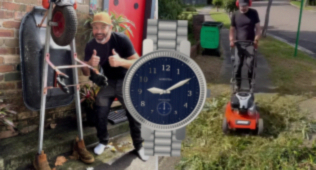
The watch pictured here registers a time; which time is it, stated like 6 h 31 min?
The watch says 9 h 10 min
